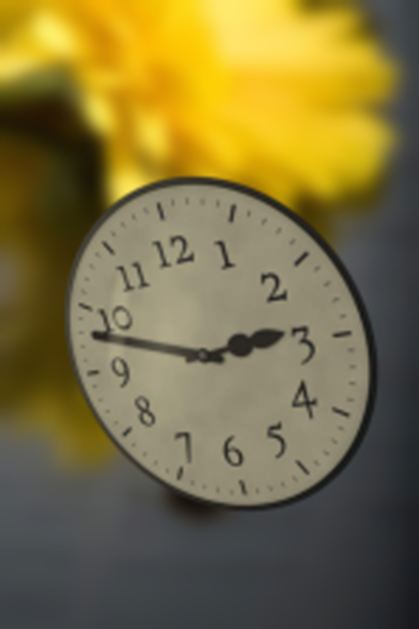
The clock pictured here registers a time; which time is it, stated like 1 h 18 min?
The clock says 2 h 48 min
